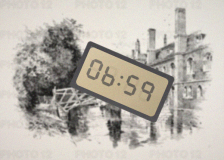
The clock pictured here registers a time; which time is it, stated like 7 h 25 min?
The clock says 6 h 59 min
